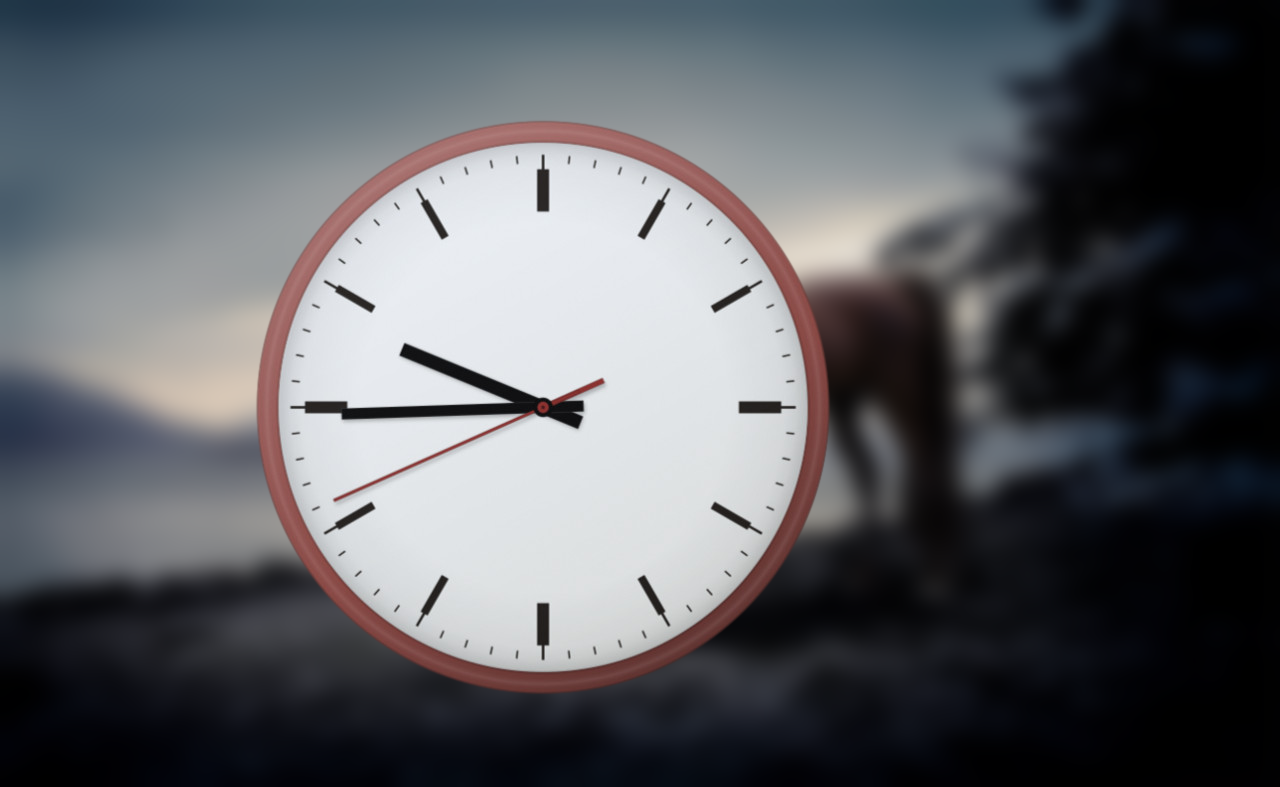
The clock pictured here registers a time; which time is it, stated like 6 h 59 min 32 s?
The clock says 9 h 44 min 41 s
